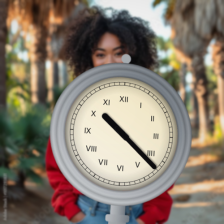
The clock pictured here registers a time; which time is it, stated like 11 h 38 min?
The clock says 10 h 22 min
